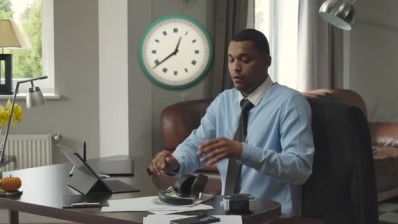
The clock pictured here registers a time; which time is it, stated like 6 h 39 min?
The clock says 12 h 39 min
